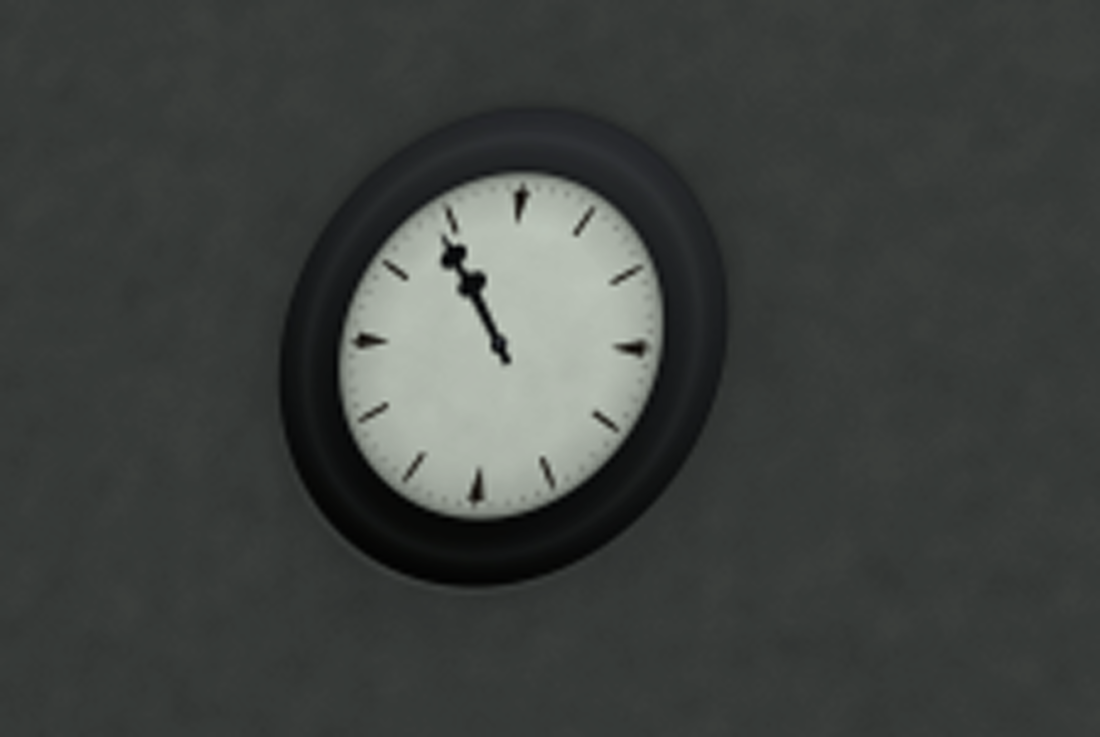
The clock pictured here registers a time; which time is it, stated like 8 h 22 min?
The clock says 10 h 54 min
